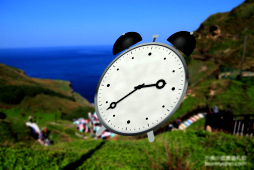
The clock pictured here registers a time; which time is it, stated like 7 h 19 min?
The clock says 2 h 38 min
